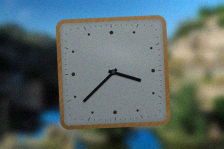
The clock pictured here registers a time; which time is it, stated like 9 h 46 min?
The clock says 3 h 38 min
